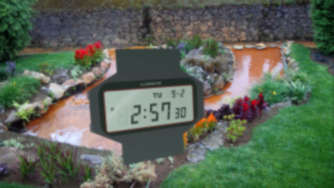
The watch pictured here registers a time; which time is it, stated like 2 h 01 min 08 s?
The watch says 2 h 57 min 30 s
